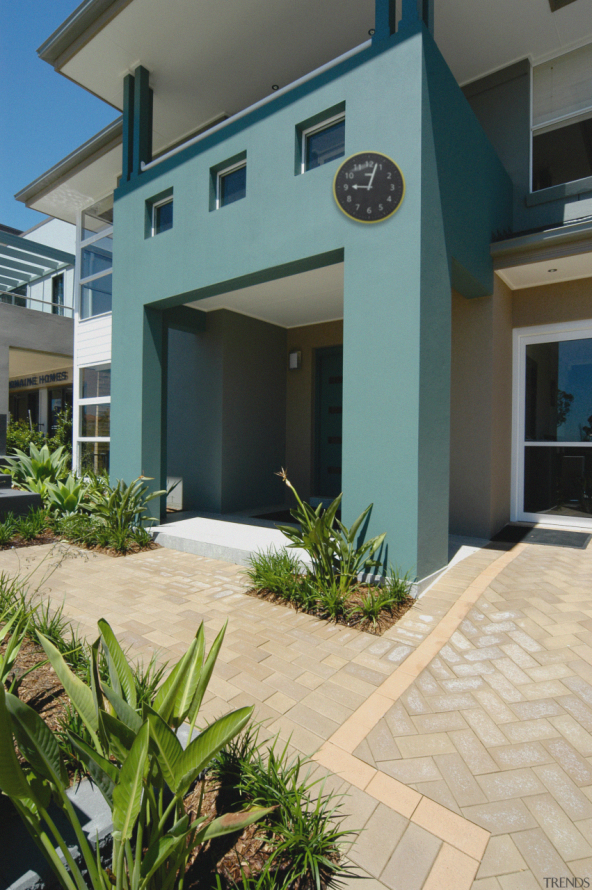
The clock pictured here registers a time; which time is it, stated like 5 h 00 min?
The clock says 9 h 03 min
